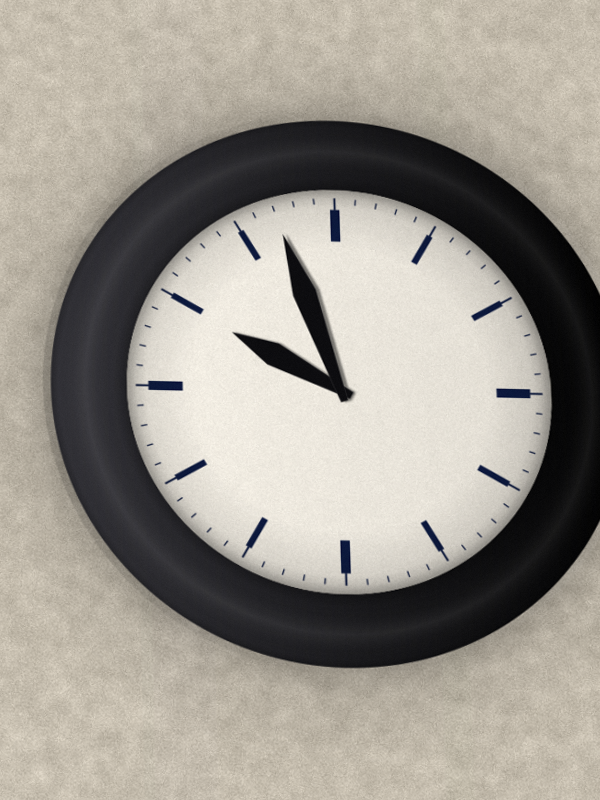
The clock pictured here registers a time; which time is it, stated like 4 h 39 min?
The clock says 9 h 57 min
